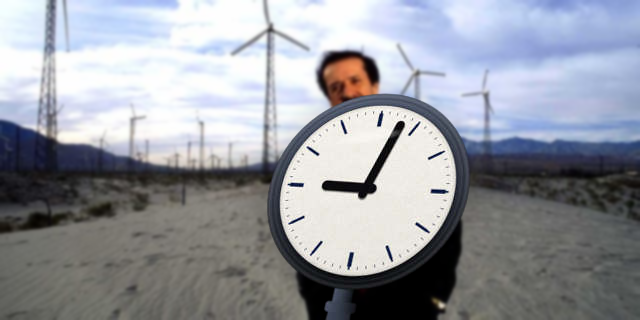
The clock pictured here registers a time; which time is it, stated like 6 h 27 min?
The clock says 9 h 03 min
